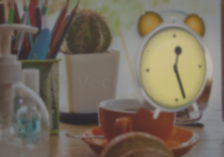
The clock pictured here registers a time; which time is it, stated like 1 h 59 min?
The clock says 12 h 27 min
